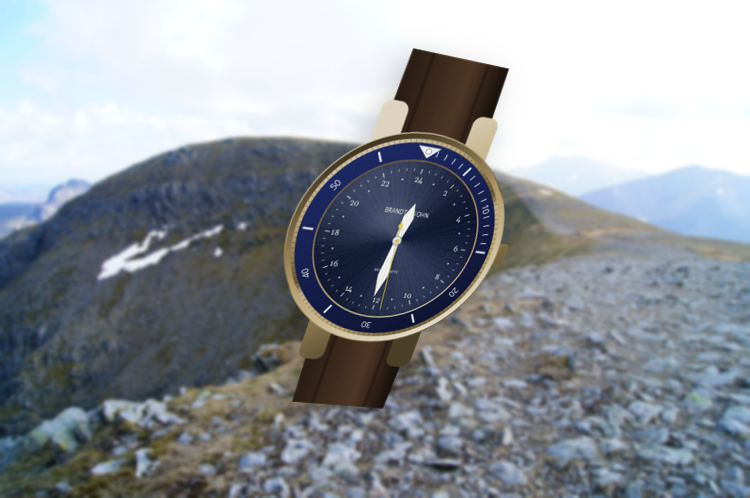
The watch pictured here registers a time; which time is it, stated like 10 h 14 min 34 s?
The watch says 0 h 30 min 29 s
